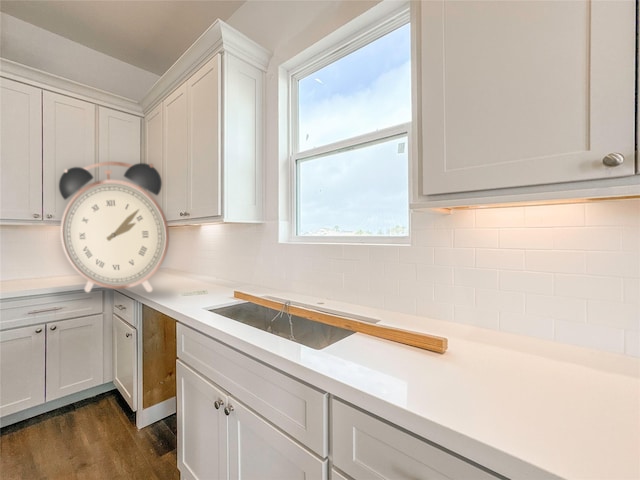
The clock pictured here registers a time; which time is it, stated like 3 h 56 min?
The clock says 2 h 08 min
